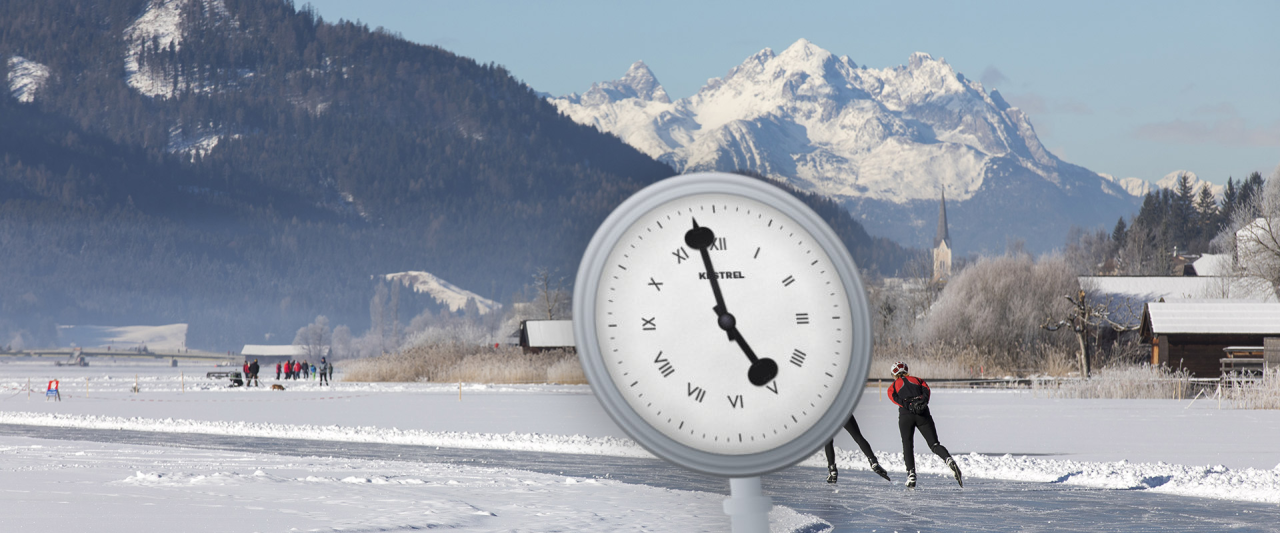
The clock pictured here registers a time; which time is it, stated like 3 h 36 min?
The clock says 4 h 58 min
